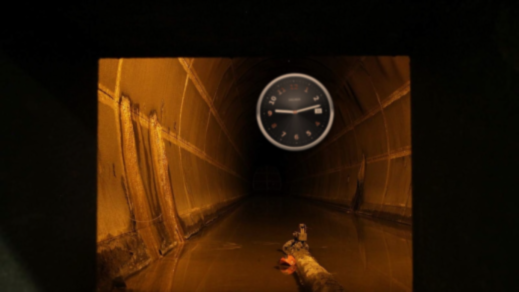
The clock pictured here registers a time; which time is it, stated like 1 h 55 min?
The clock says 9 h 13 min
